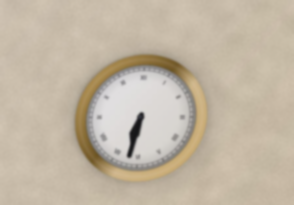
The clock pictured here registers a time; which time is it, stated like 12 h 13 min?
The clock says 6 h 32 min
